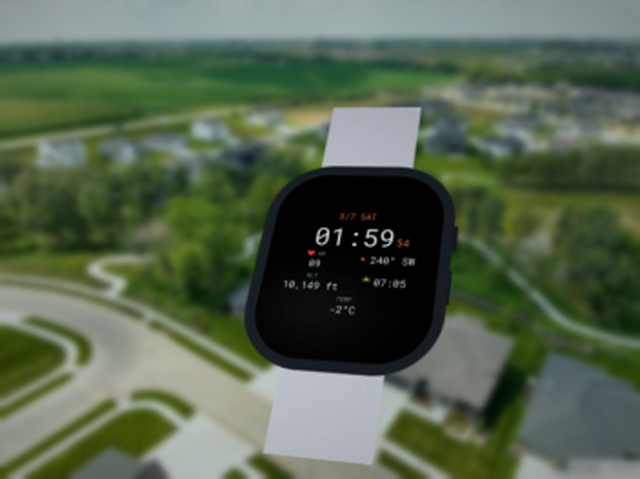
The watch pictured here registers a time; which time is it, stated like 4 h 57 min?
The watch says 1 h 59 min
